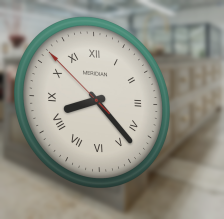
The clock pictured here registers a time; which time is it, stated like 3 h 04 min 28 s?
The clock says 8 h 22 min 52 s
